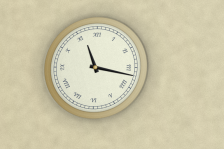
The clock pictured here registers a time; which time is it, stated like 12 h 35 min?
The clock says 11 h 17 min
